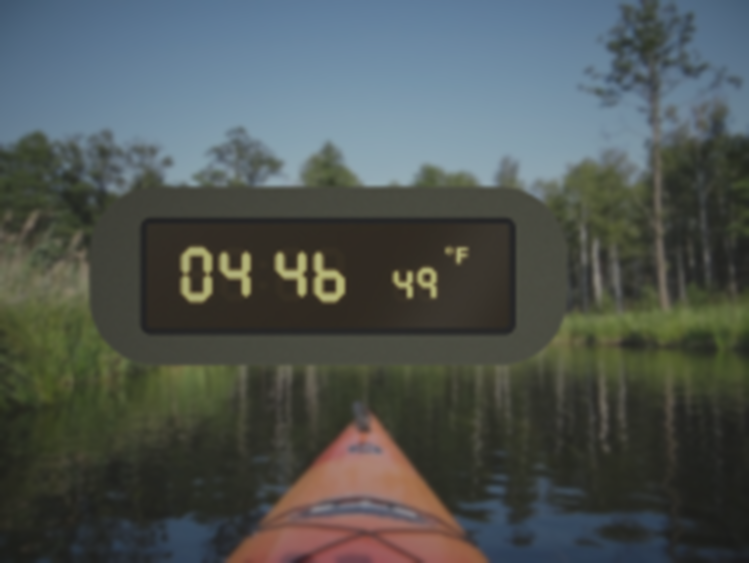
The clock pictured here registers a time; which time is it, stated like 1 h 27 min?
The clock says 4 h 46 min
